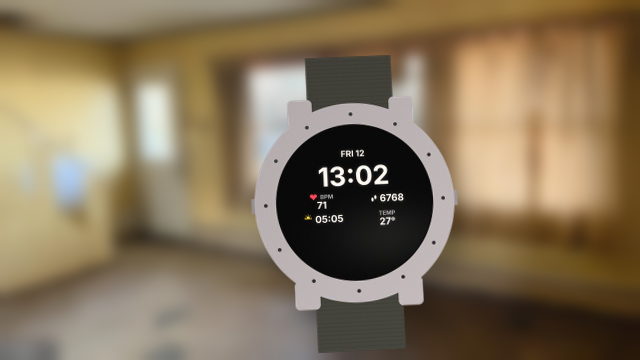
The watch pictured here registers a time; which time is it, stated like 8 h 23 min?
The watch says 13 h 02 min
